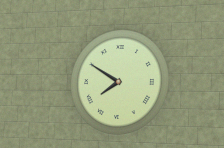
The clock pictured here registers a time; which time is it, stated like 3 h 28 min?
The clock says 7 h 50 min
